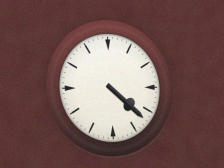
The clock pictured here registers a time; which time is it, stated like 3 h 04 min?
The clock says 4 h 22 min
